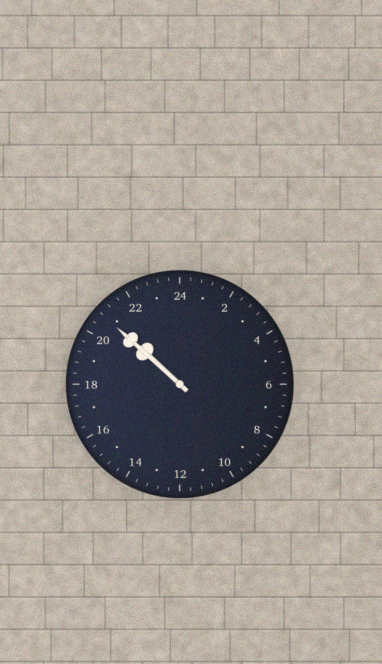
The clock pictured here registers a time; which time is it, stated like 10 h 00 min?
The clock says 20 h 52 min
